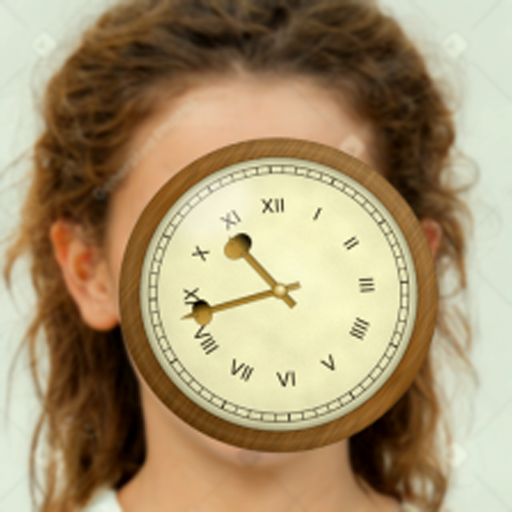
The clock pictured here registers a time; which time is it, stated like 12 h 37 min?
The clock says 10 h 43 min
